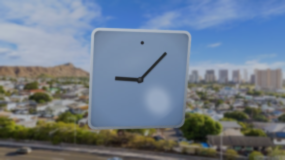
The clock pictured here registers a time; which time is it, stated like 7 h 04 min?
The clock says 9 h 07 min
